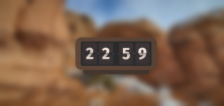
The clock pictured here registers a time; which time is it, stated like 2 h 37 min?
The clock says 22 h 59 min
